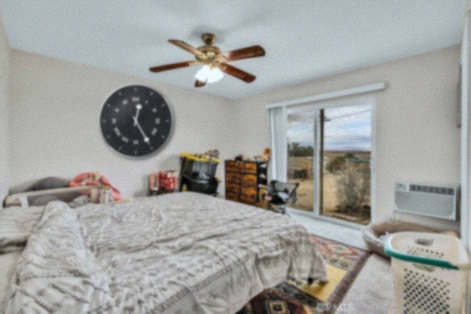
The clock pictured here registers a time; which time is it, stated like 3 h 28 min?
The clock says 12 h 25 min
